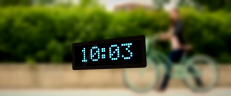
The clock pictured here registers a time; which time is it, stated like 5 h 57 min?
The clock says 10 h 03 min
